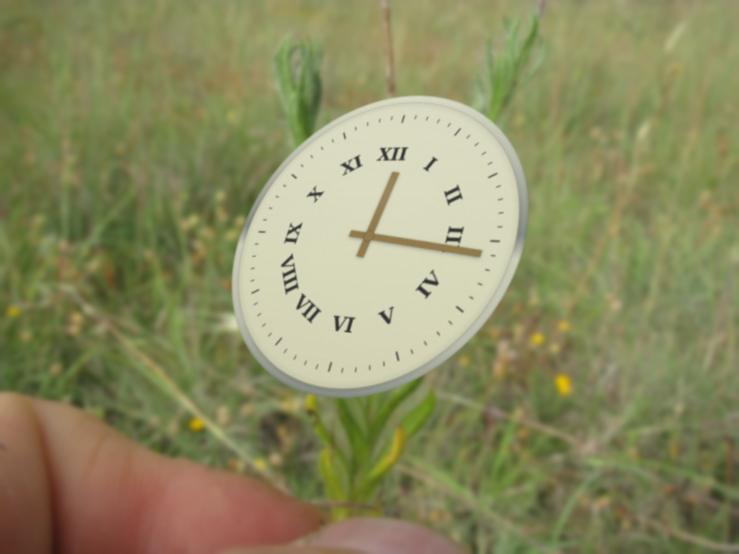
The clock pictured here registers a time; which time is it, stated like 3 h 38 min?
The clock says 12 h 16 min
